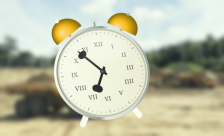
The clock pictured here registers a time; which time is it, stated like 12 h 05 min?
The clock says 6 h 53 min
